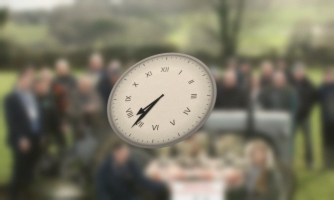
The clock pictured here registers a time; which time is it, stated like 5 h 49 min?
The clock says 7 h 36 min
